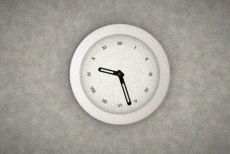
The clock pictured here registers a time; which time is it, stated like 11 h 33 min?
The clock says 9 h 27 min
